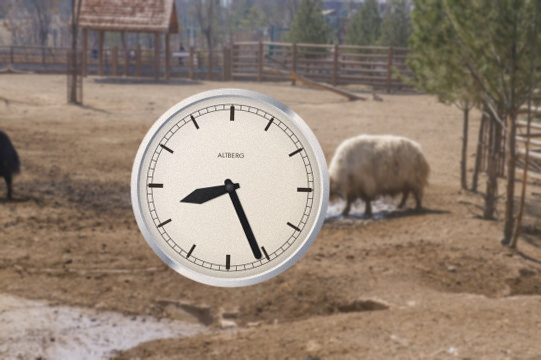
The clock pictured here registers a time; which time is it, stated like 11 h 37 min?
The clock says 8 h 26 min
